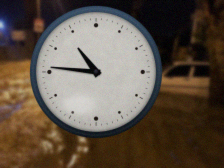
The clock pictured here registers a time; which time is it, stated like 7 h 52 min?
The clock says 10 h 46 min
